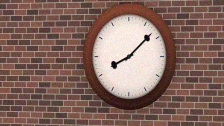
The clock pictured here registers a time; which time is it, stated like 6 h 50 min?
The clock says 8 h 08 min
